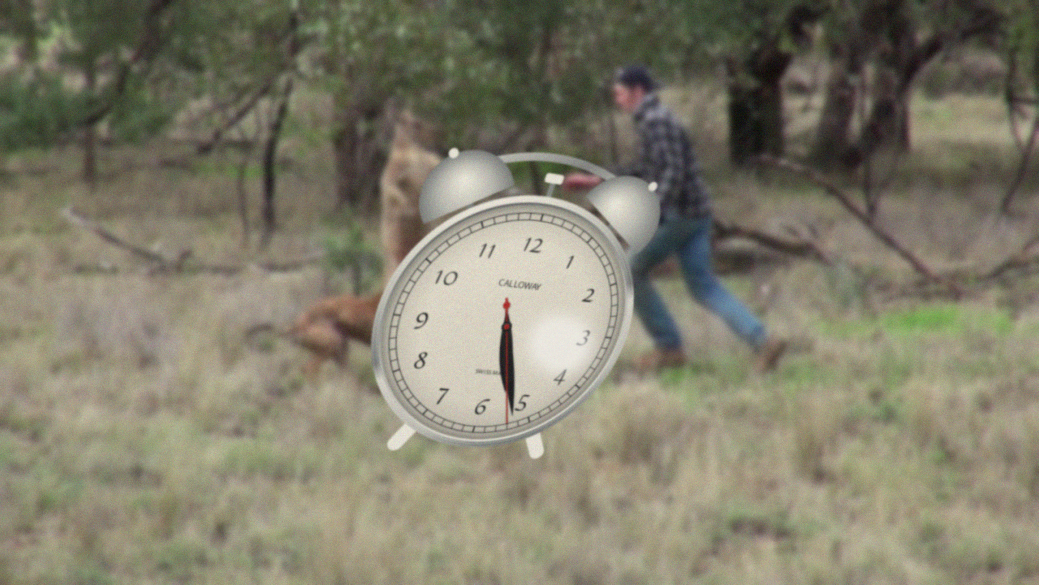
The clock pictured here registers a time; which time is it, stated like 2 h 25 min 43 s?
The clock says 5 h 26 min 27 s
